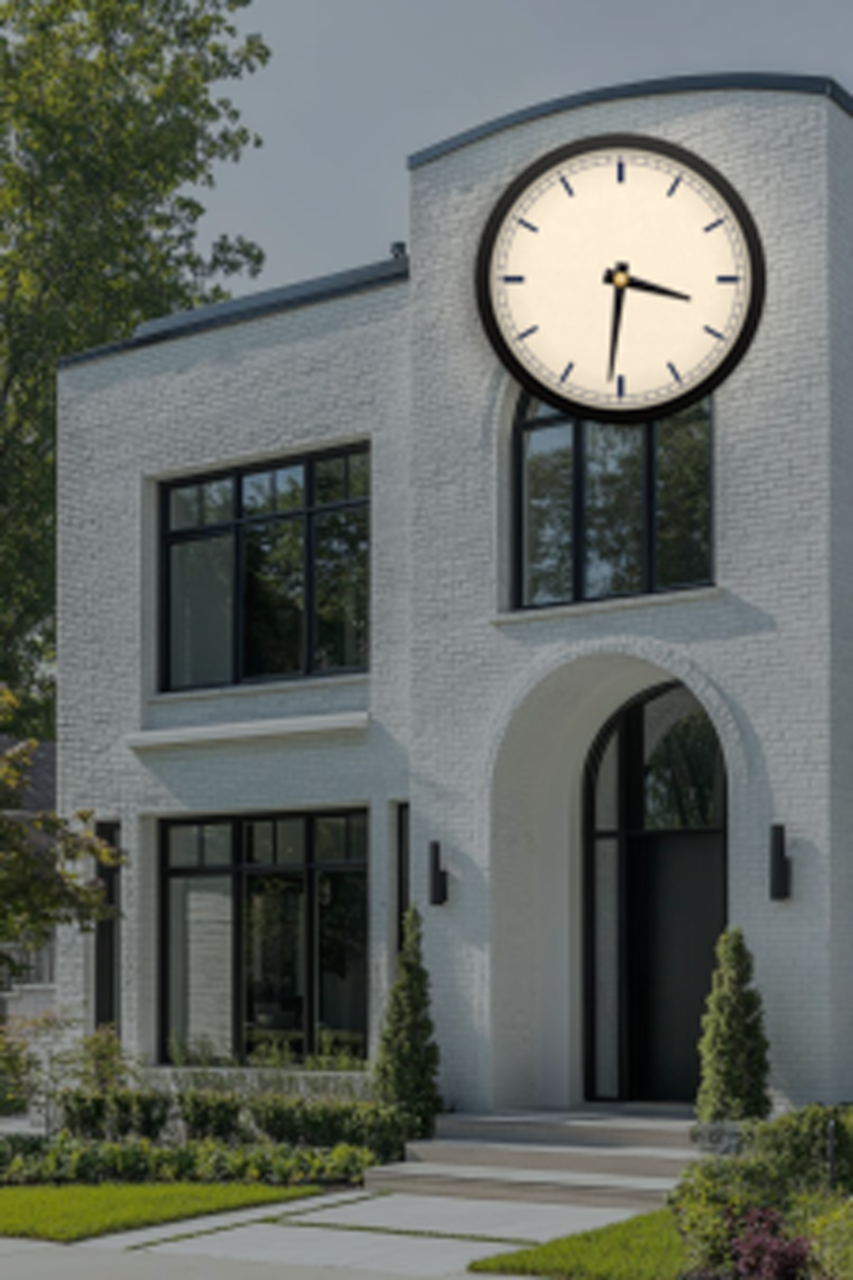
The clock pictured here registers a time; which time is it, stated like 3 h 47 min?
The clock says 3 h 31 min
